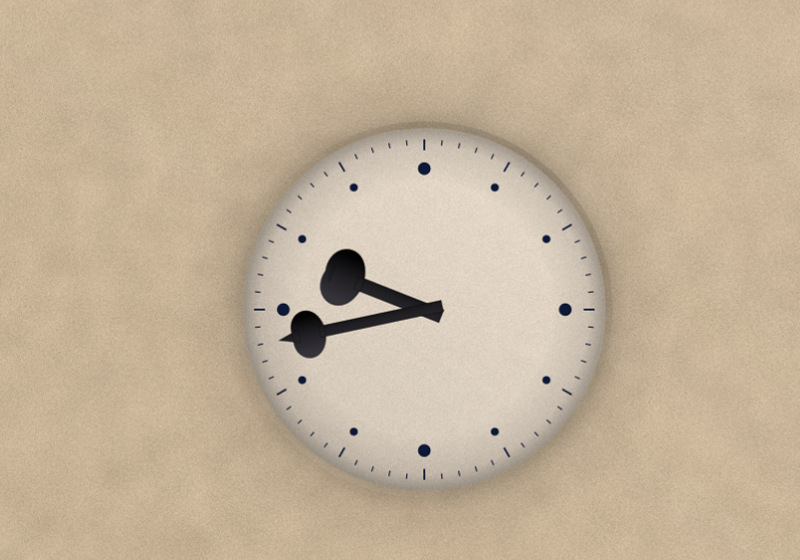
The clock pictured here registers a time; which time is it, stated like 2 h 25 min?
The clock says 9 h 43 min
